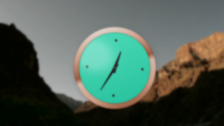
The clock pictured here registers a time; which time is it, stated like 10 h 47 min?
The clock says 12 h 35 min
